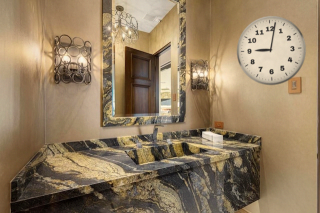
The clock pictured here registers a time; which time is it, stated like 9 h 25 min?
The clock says 9 h 02 min
